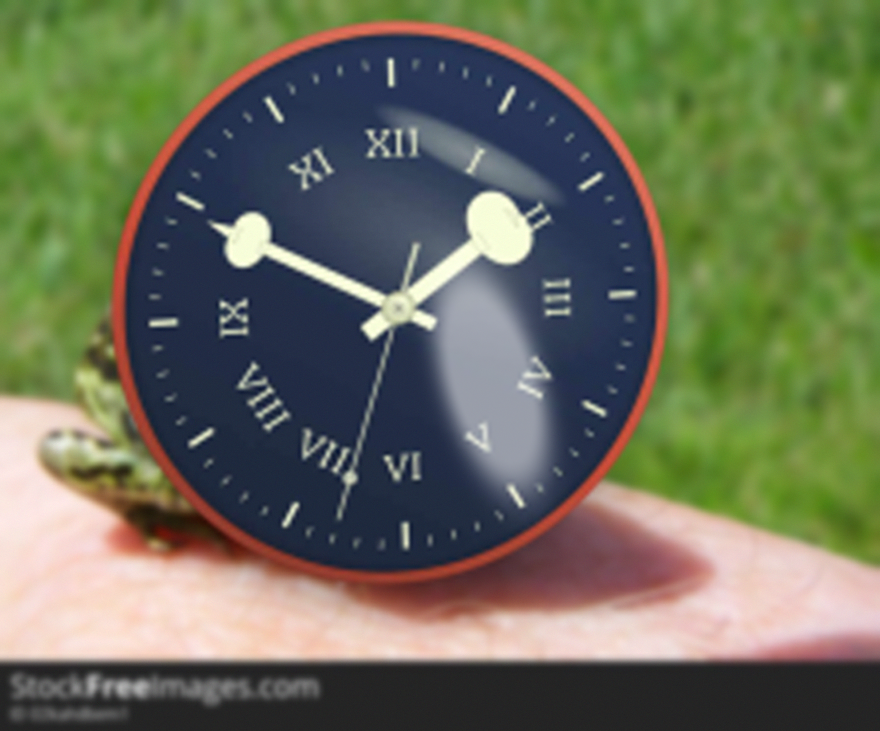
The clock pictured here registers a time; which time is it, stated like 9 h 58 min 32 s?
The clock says 1 h 49 min 33 s
